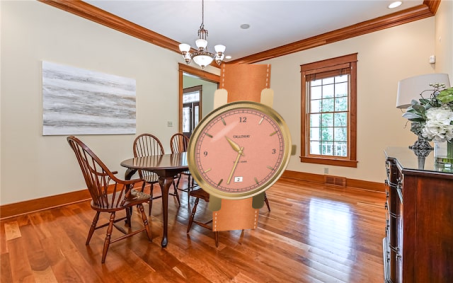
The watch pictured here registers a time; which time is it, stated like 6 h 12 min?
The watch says 10 h 33 min
